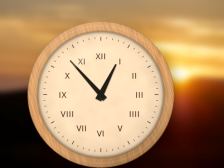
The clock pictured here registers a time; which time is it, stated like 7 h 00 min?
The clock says 12 h 53 min
